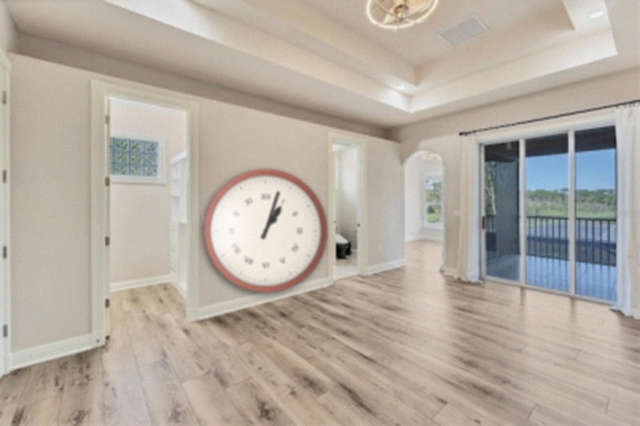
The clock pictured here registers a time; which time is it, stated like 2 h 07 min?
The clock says 1 h 03 min
